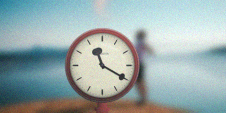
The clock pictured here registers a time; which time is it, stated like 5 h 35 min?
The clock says 11 h 20 min
